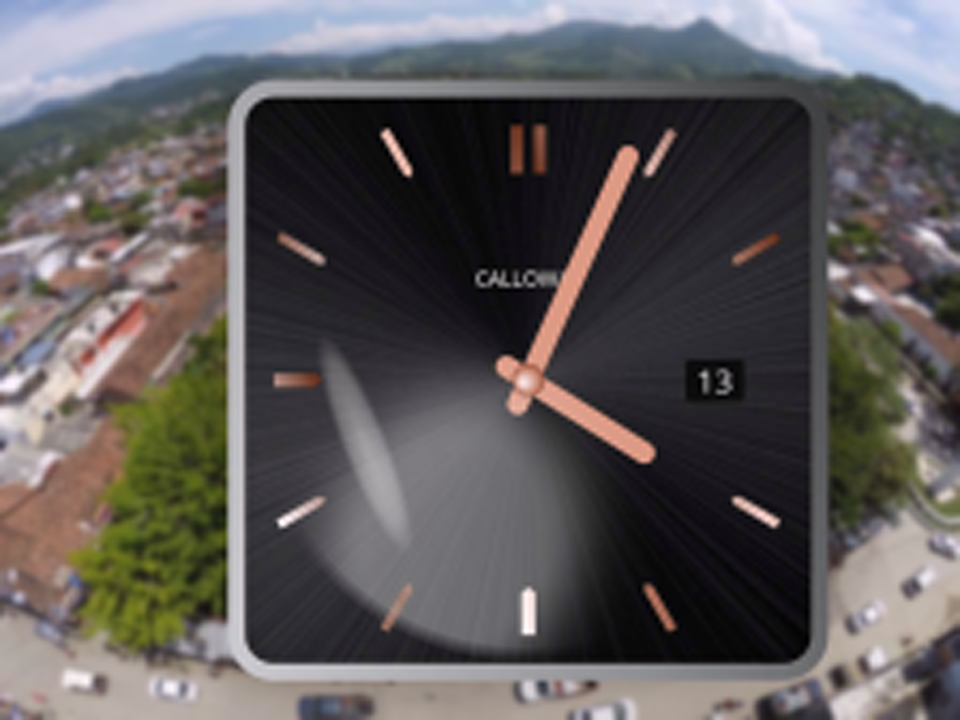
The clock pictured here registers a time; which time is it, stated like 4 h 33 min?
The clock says 4 h 04 min
